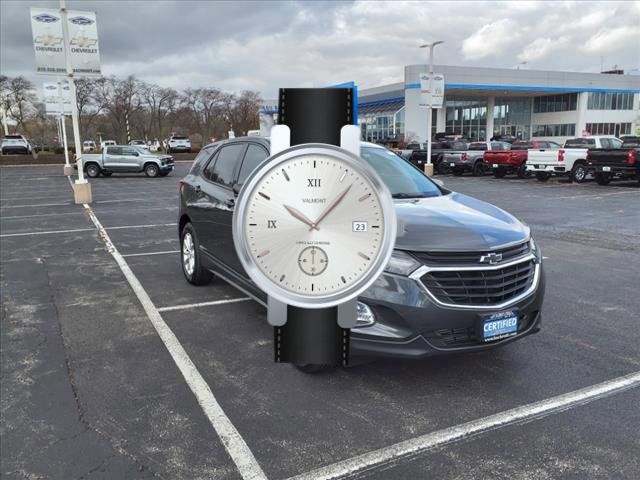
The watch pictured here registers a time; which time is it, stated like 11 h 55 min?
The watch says 10 h 07 min
